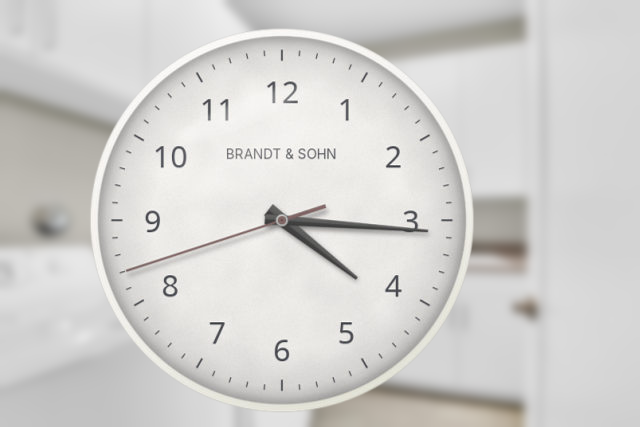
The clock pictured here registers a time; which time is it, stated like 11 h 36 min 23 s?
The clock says 4 h 15 min 42 s
